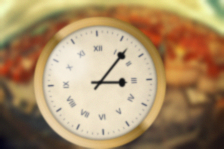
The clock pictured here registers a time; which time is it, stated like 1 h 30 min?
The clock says 3 h 07 min
